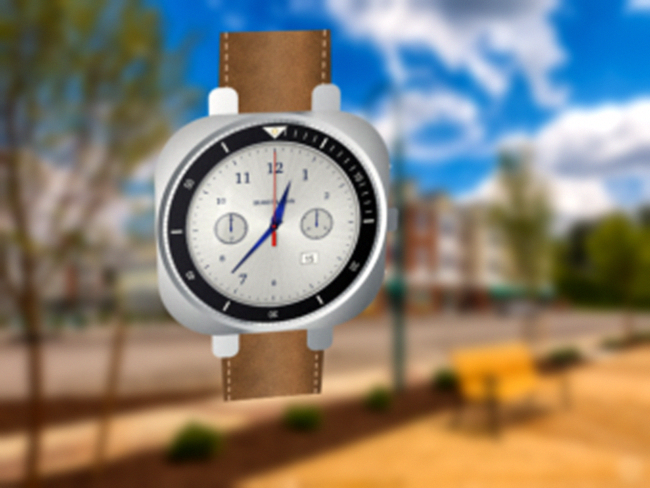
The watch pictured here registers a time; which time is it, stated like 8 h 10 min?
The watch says 12 h 37 min
